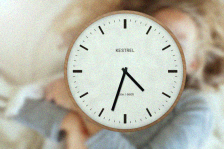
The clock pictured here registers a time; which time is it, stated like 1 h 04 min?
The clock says 4 h 33 min
